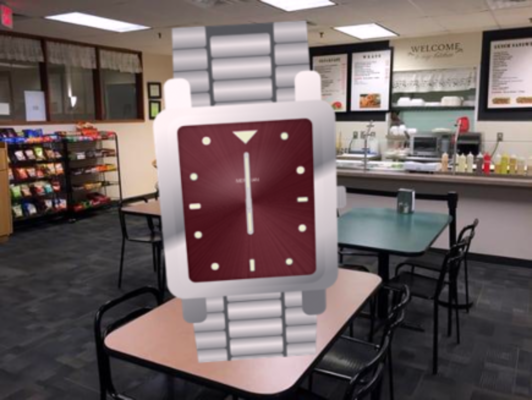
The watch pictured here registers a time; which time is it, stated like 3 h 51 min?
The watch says 6 h 00 min
